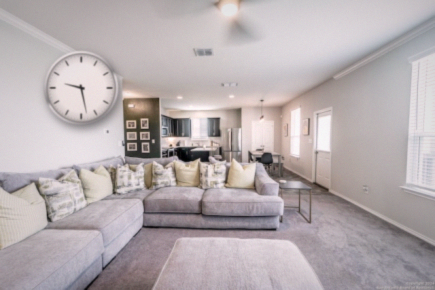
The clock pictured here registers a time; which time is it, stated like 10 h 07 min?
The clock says 9 h 28 min
